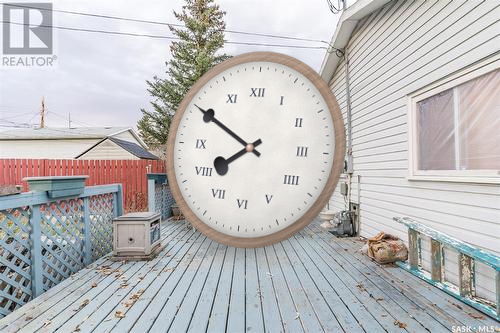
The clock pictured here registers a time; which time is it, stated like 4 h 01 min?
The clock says 7 h 50 min
